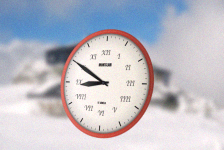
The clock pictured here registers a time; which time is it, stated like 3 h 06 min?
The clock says 8 h 50 min
